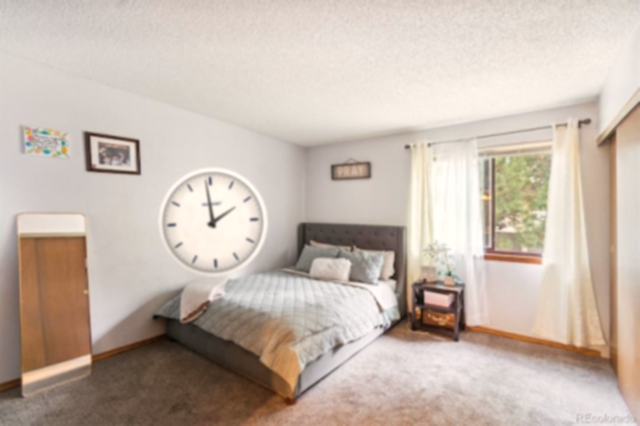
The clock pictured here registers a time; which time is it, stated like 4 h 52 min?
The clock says 1 h 59 min
